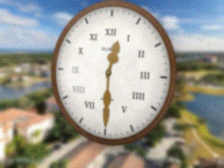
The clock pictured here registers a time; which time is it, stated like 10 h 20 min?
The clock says 12 h 30 min
